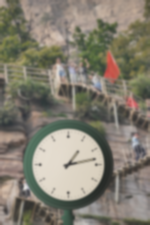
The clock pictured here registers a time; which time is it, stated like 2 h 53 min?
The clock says 1 h 13 min
